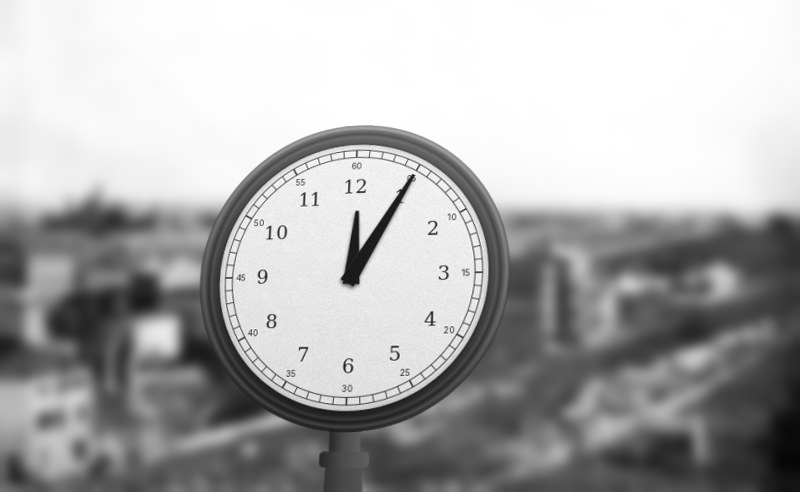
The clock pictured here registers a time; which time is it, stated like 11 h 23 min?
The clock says 12 h 05 min
